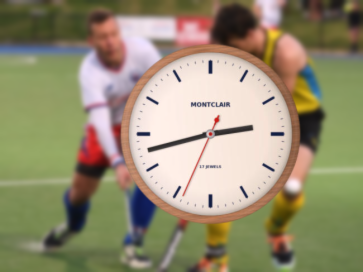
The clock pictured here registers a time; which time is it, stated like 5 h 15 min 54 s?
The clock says 2 h 42 min 34 s
